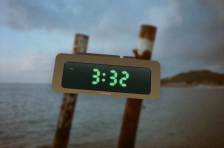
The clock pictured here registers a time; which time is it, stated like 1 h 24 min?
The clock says 3 h 32 min
